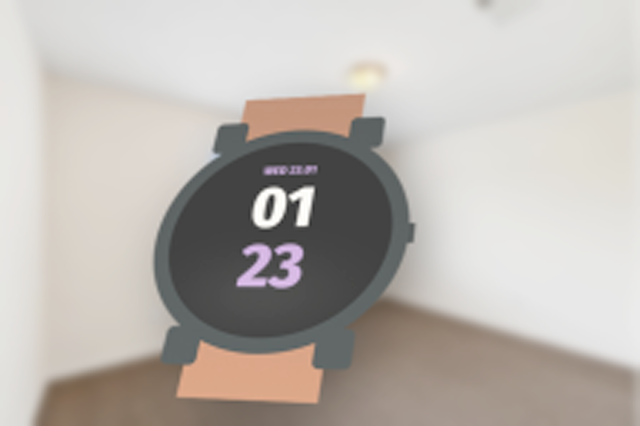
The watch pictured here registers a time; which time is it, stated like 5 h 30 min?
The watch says 1 h 23 min
